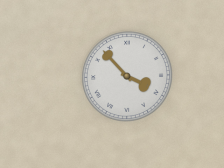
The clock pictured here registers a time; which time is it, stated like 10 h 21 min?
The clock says 3 h 53 min
